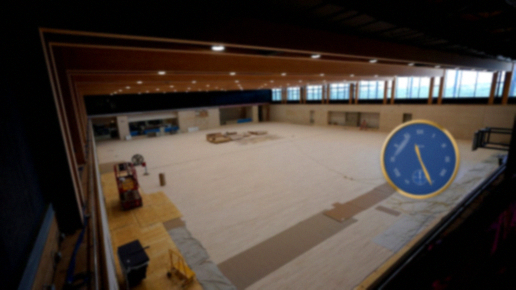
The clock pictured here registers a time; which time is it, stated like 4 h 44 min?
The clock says 11 h 26 min
